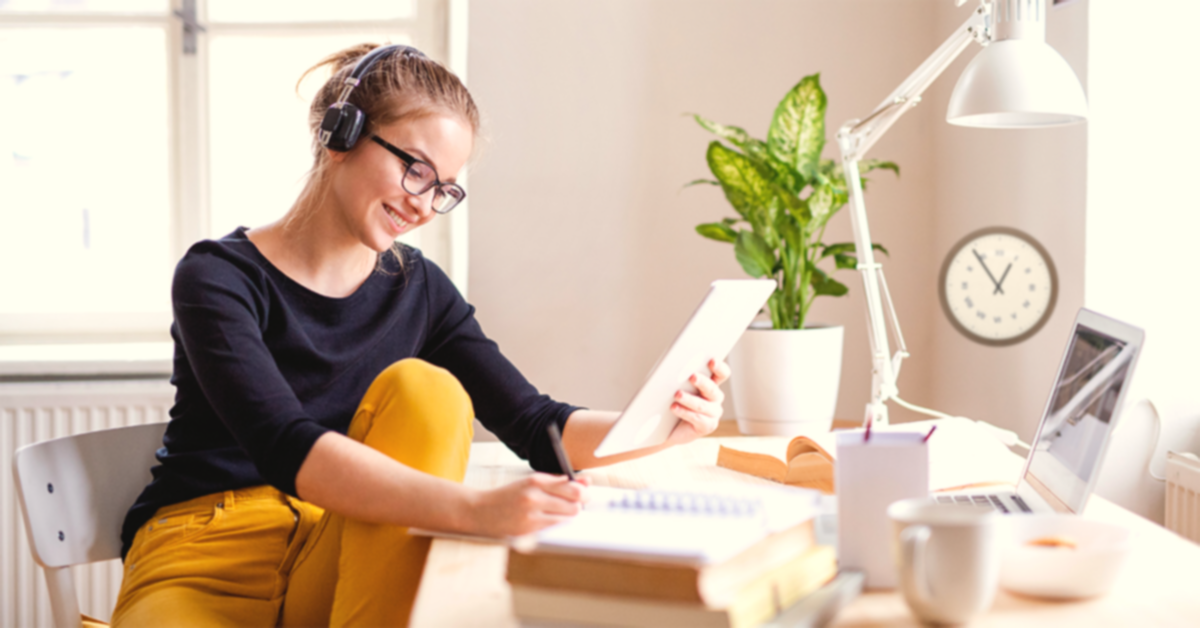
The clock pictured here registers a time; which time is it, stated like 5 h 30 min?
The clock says 12 h 54 min
